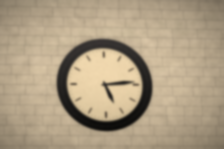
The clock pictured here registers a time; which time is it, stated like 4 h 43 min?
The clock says 5 h 14 min
